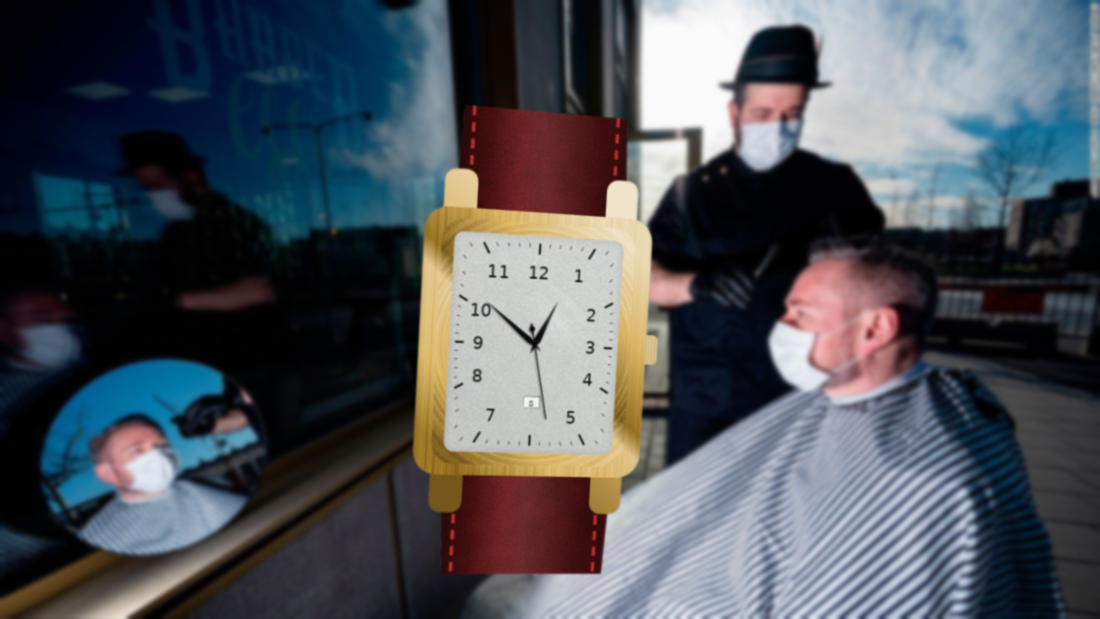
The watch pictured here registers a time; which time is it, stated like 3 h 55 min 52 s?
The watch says 12 h 51 min 28 s
